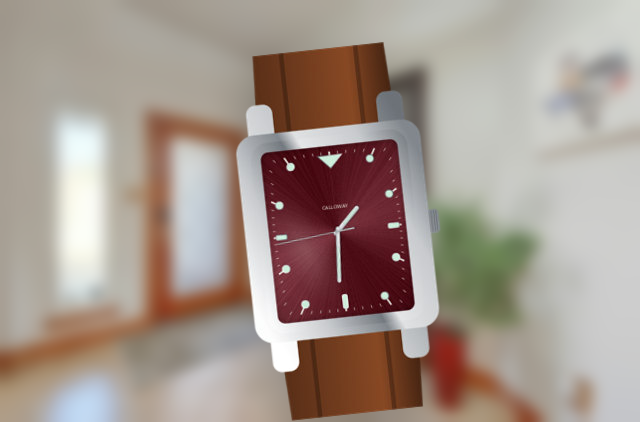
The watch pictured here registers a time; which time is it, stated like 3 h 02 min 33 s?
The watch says 1 h 30 min 44 s
